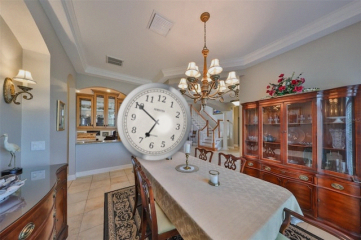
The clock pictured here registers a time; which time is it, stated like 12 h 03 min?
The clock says 6 h 50 min
